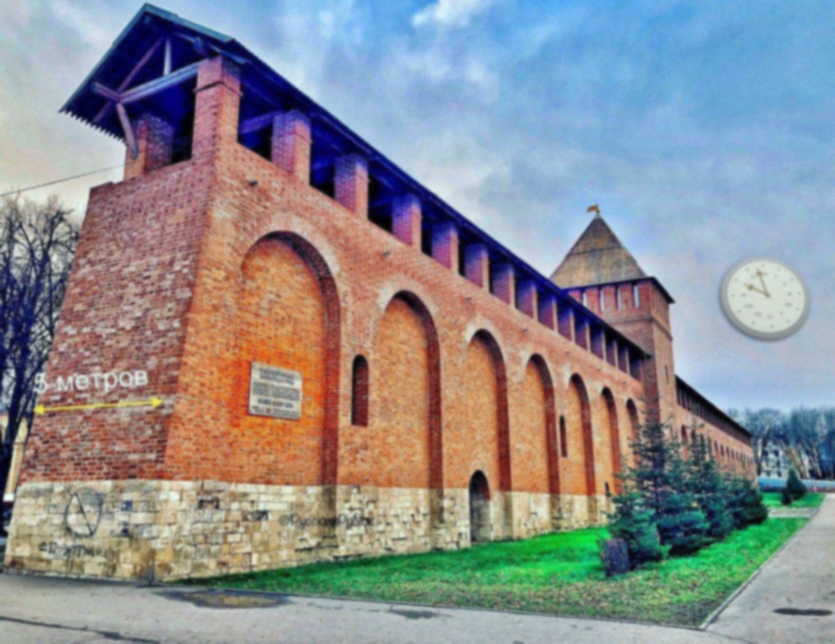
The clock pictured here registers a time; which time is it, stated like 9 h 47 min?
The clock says 9 h 58 min
